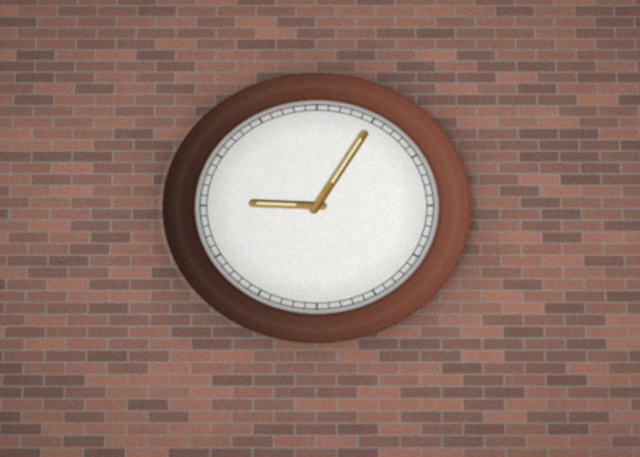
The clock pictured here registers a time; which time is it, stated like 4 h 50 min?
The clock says 9 h 05 min
